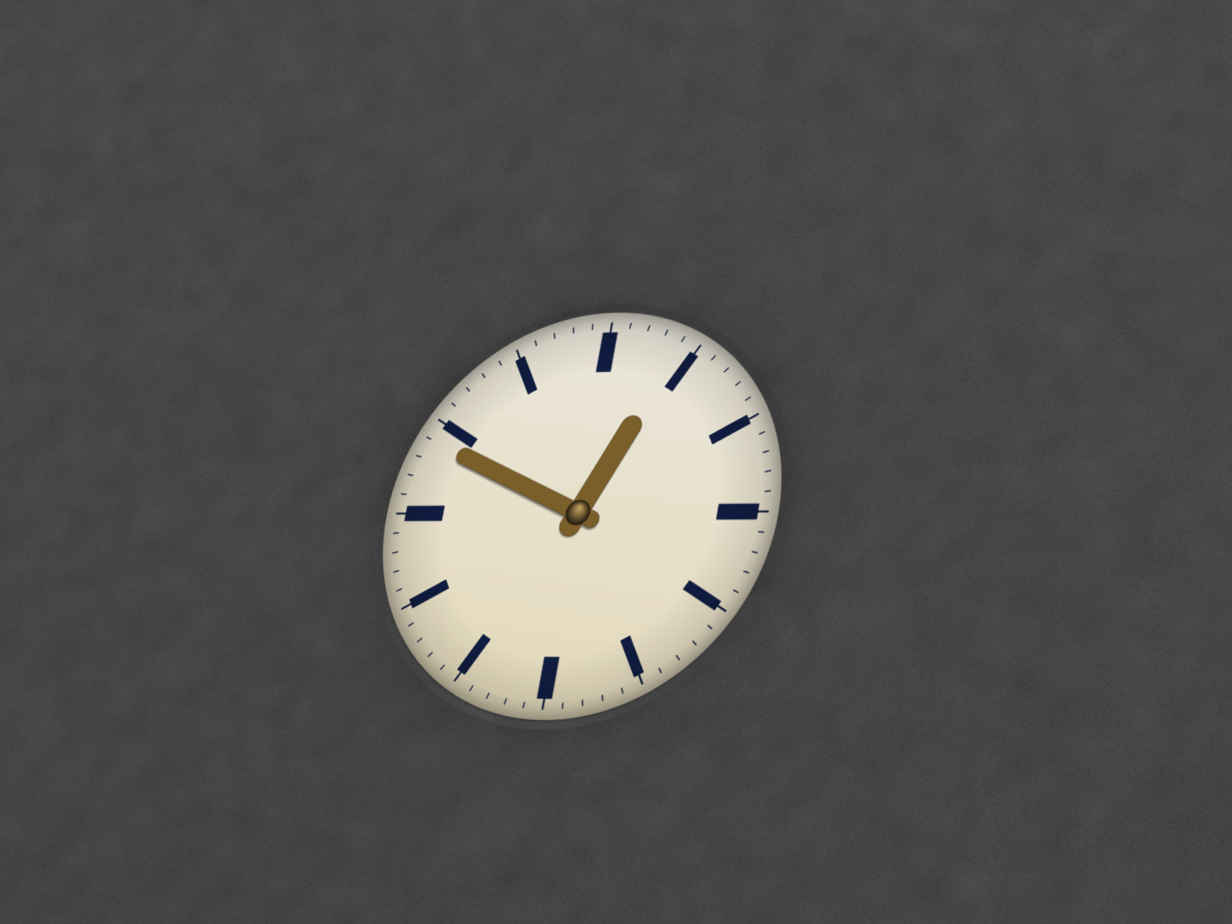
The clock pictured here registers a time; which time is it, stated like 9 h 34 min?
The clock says 12 h 49 min
